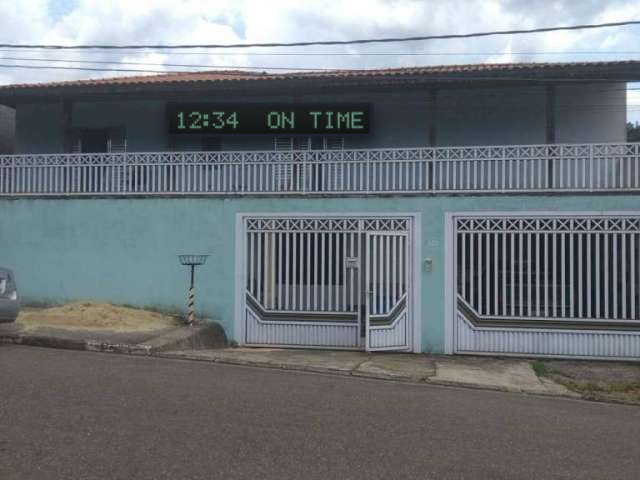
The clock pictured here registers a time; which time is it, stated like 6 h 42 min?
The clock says 12 h 34 min
